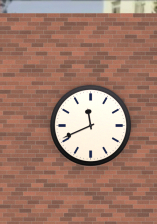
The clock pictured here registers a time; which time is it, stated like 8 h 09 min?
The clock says 11 h 41 min
